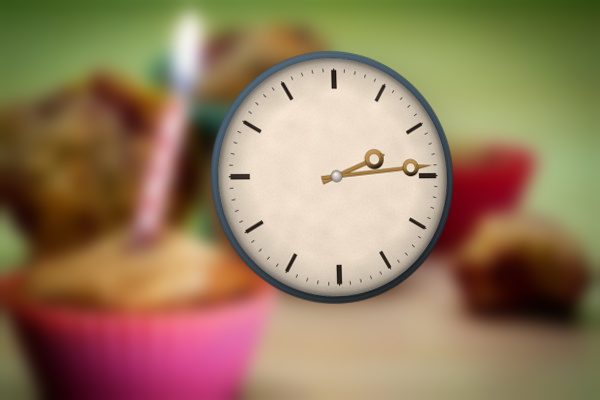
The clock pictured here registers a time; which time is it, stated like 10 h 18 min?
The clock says 2 h 14 min
